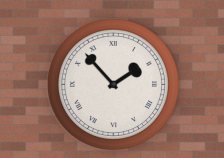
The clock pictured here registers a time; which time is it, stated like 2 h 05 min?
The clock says 1 h 53 min
